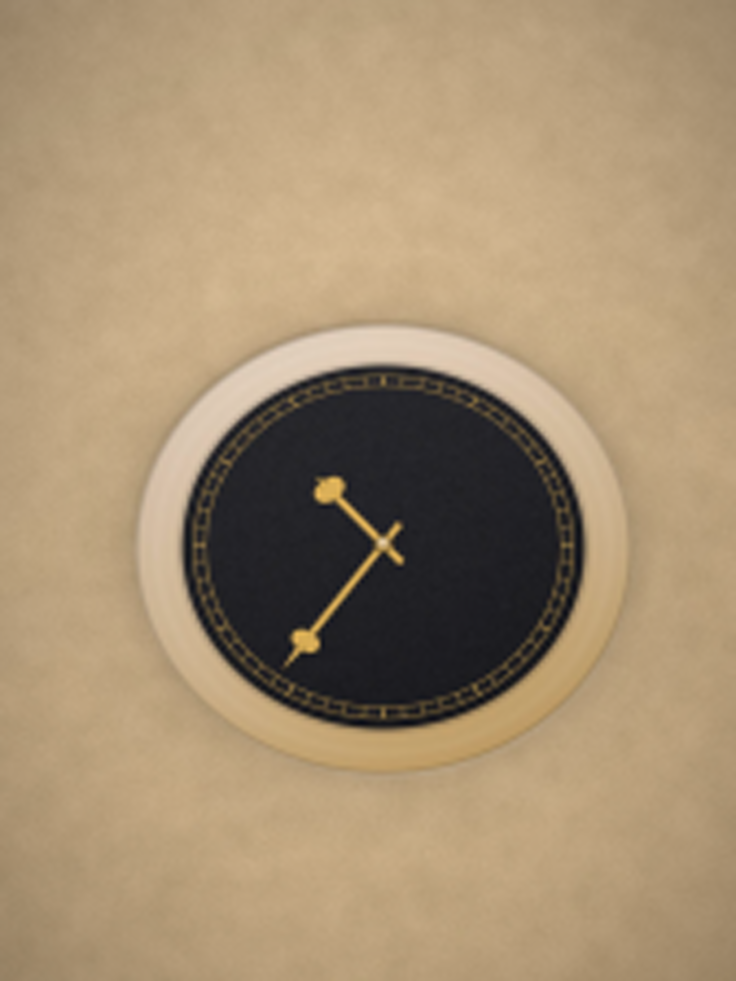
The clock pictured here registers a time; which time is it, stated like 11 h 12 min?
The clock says 10 h 36 min
